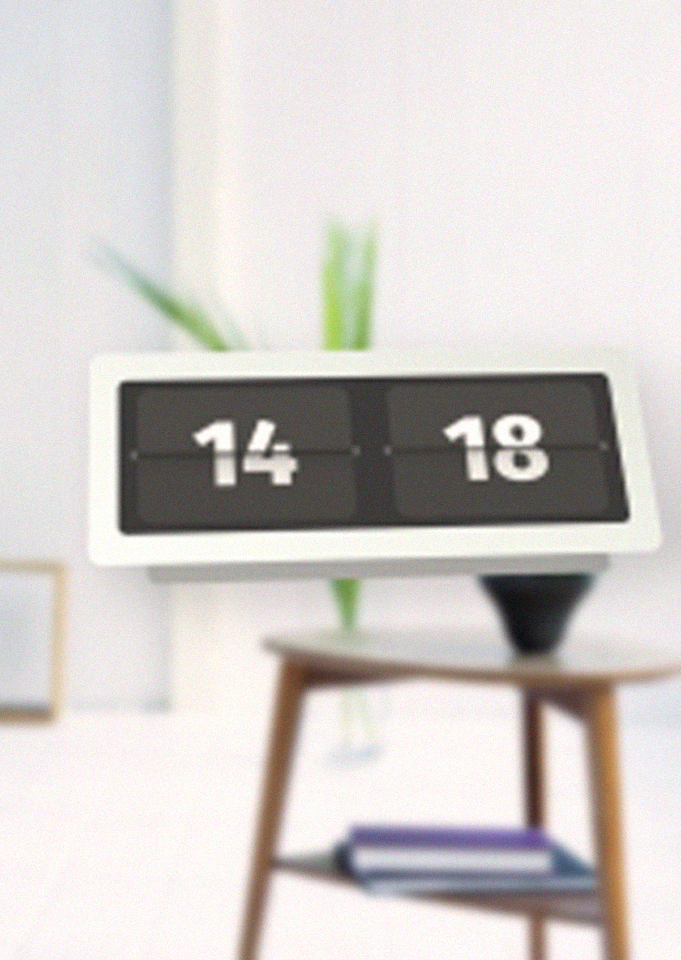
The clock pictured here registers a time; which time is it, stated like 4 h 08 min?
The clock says 14 h 18 min
